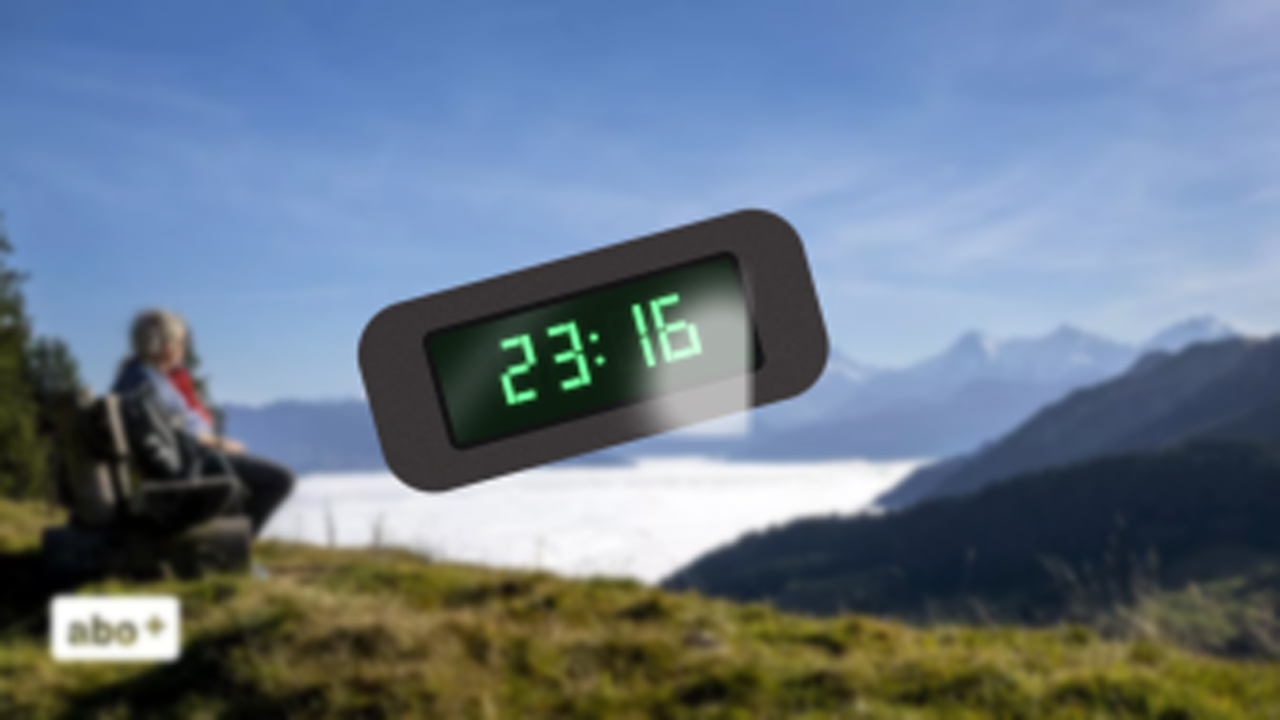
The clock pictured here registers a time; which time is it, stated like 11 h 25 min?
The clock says 23 h 16 min
